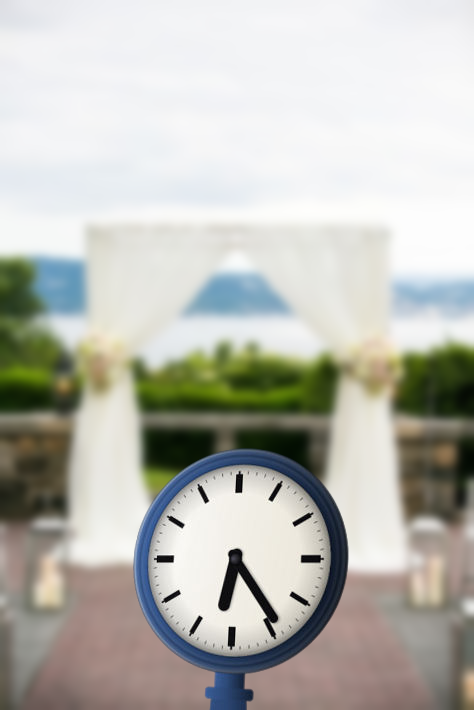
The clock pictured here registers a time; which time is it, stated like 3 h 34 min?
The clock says 6 h 24 min
